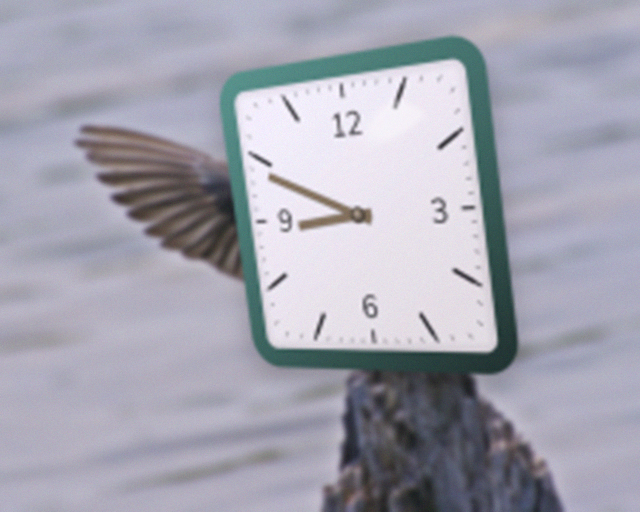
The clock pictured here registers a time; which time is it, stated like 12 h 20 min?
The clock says 8 h 49 min
